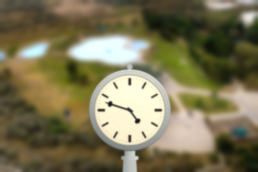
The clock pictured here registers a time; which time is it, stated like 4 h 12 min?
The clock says 4 h 48 min
